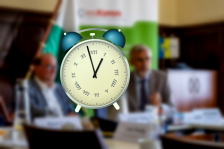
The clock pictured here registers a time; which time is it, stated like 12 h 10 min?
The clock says 12 h 58 min
